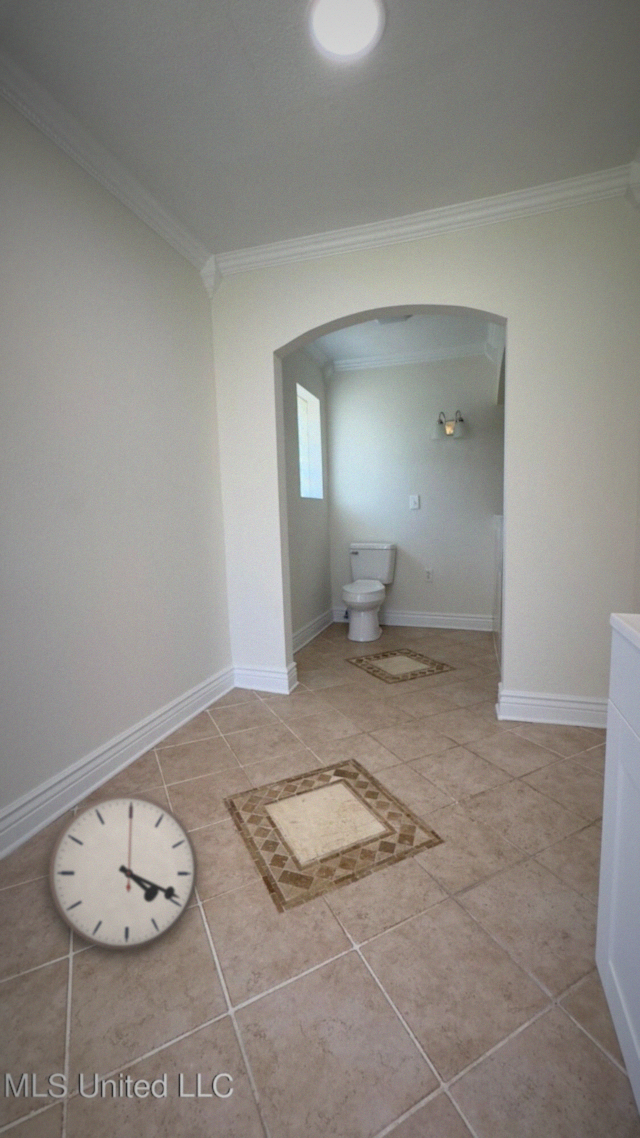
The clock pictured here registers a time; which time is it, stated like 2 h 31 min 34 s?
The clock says 4 h 19 min 00 s
